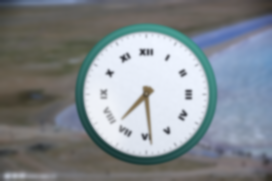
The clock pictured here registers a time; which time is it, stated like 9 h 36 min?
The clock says 7 h 29 min
